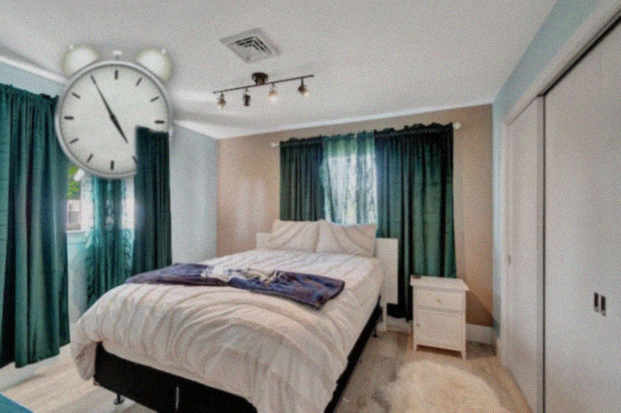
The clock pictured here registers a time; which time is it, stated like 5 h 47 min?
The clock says 4 h 55 min
